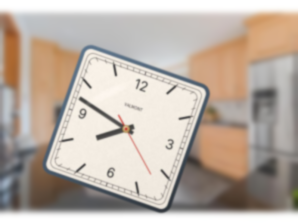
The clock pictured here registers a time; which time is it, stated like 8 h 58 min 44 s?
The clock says 7 h 47 min 22 s
